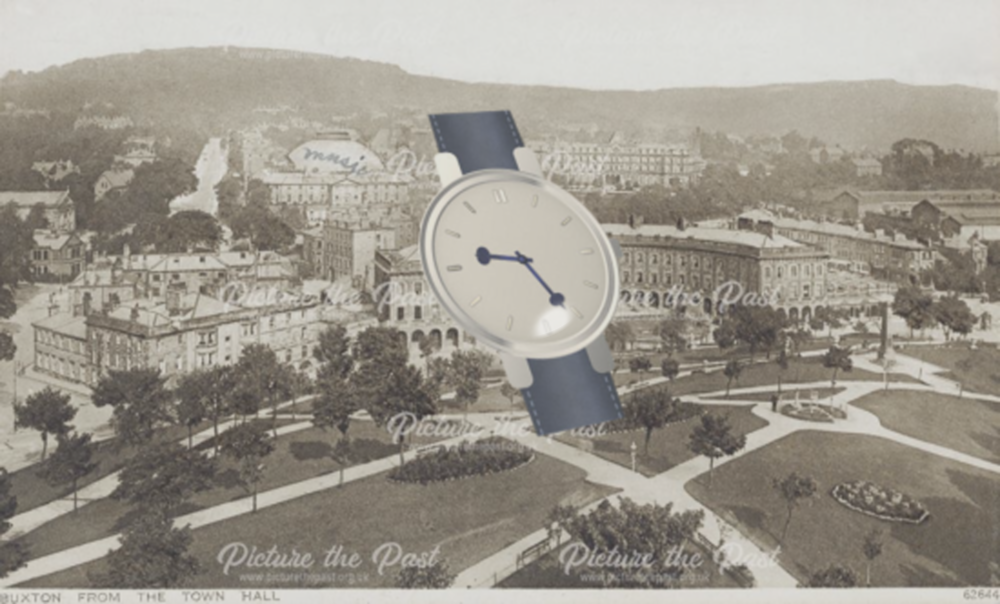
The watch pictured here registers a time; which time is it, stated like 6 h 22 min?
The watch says 9 h 26 min
